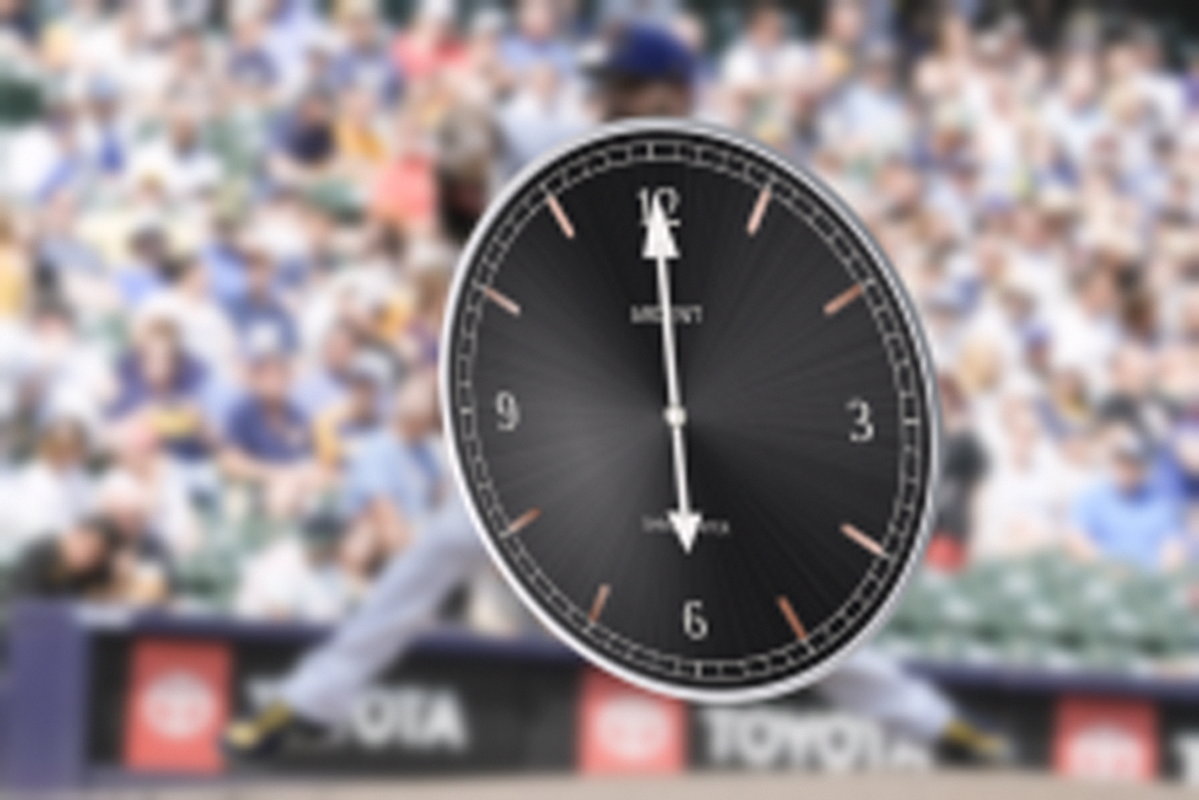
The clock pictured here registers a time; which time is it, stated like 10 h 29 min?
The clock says 6 h 00 min
